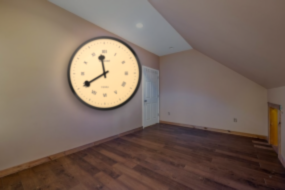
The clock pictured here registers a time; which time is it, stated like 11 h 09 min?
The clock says 11 h 40 min
